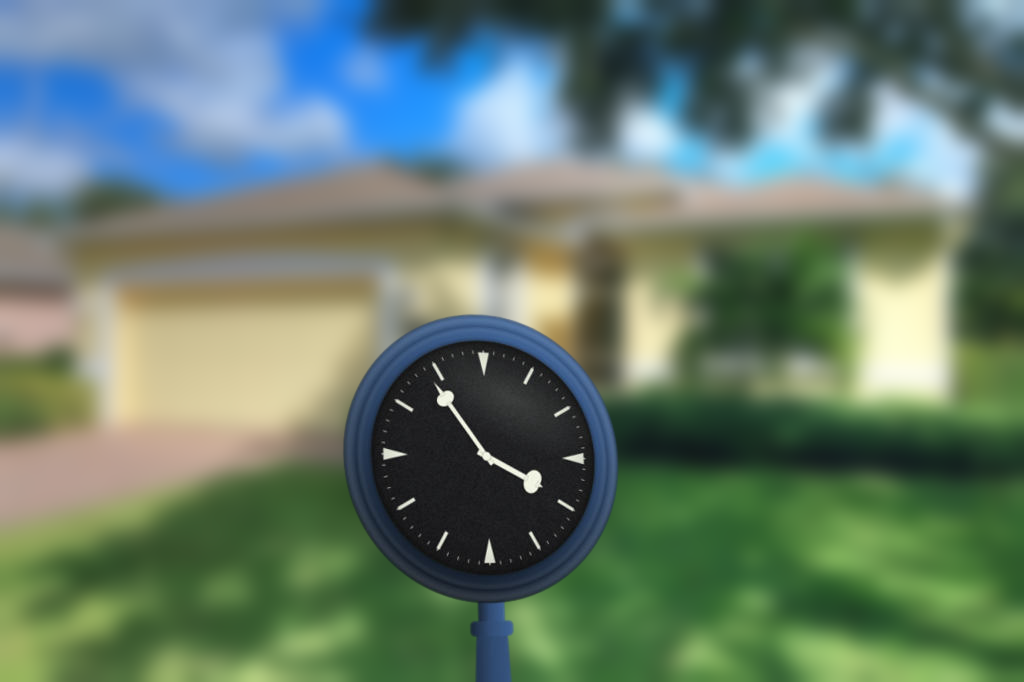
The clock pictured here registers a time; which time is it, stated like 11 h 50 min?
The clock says 3 h 54 min
